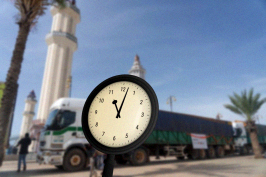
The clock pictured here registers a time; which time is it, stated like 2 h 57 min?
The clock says 11 h 02 min
